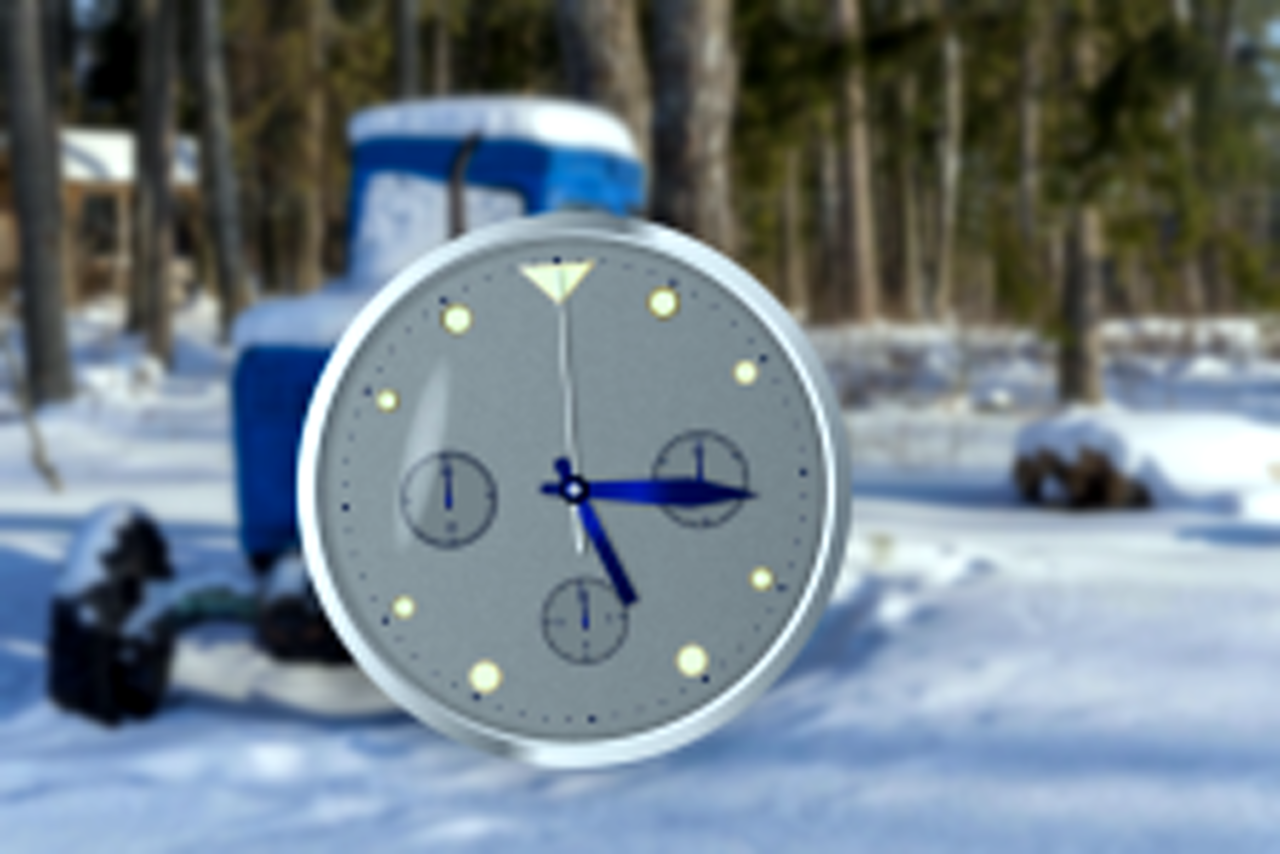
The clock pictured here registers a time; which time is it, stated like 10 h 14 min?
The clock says 5 h 16 min
